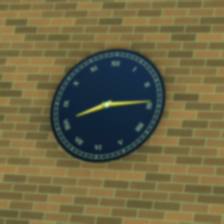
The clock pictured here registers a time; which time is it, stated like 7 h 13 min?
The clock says 8 h 14 min
